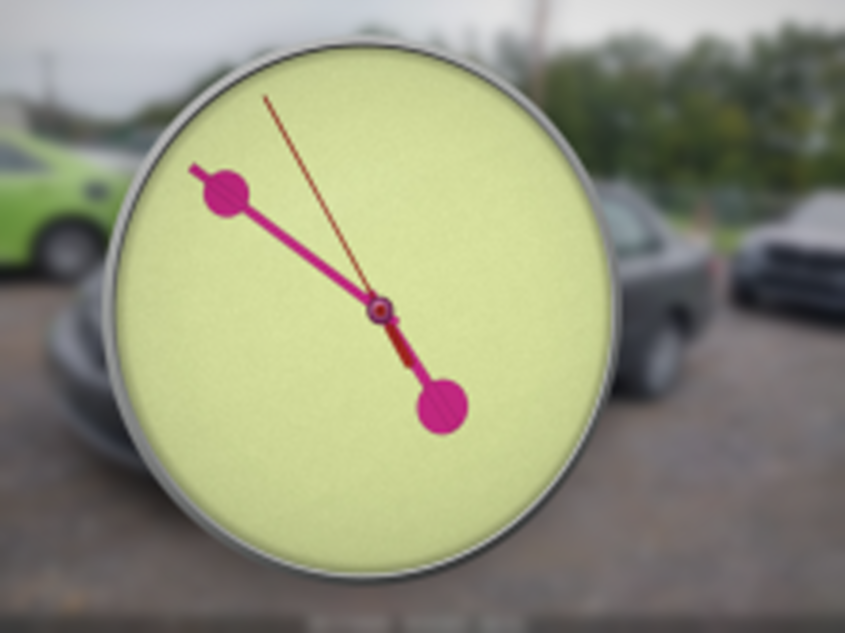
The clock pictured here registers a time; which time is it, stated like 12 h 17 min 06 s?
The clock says 4 h 50 min 55 s
